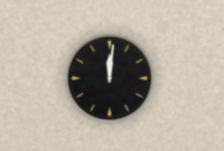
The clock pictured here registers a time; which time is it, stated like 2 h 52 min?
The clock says 12 h 01 min
